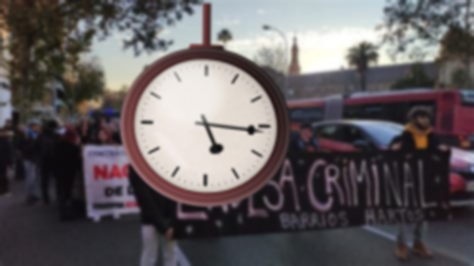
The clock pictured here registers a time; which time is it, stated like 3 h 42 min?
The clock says 5 h 16 min
